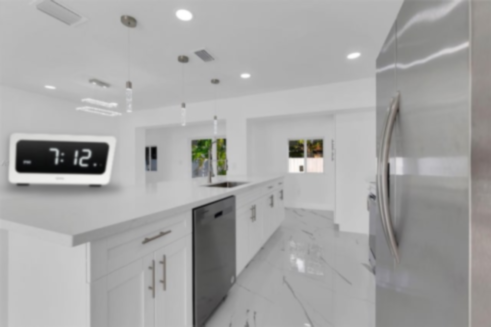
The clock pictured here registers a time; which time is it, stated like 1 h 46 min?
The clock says 7 h 12 min
